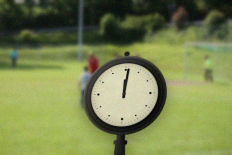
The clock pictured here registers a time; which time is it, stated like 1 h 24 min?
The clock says 12 h 01 min
